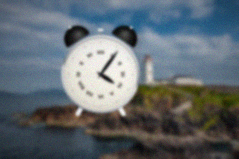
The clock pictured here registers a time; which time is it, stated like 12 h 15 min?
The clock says 4 h 06 min
